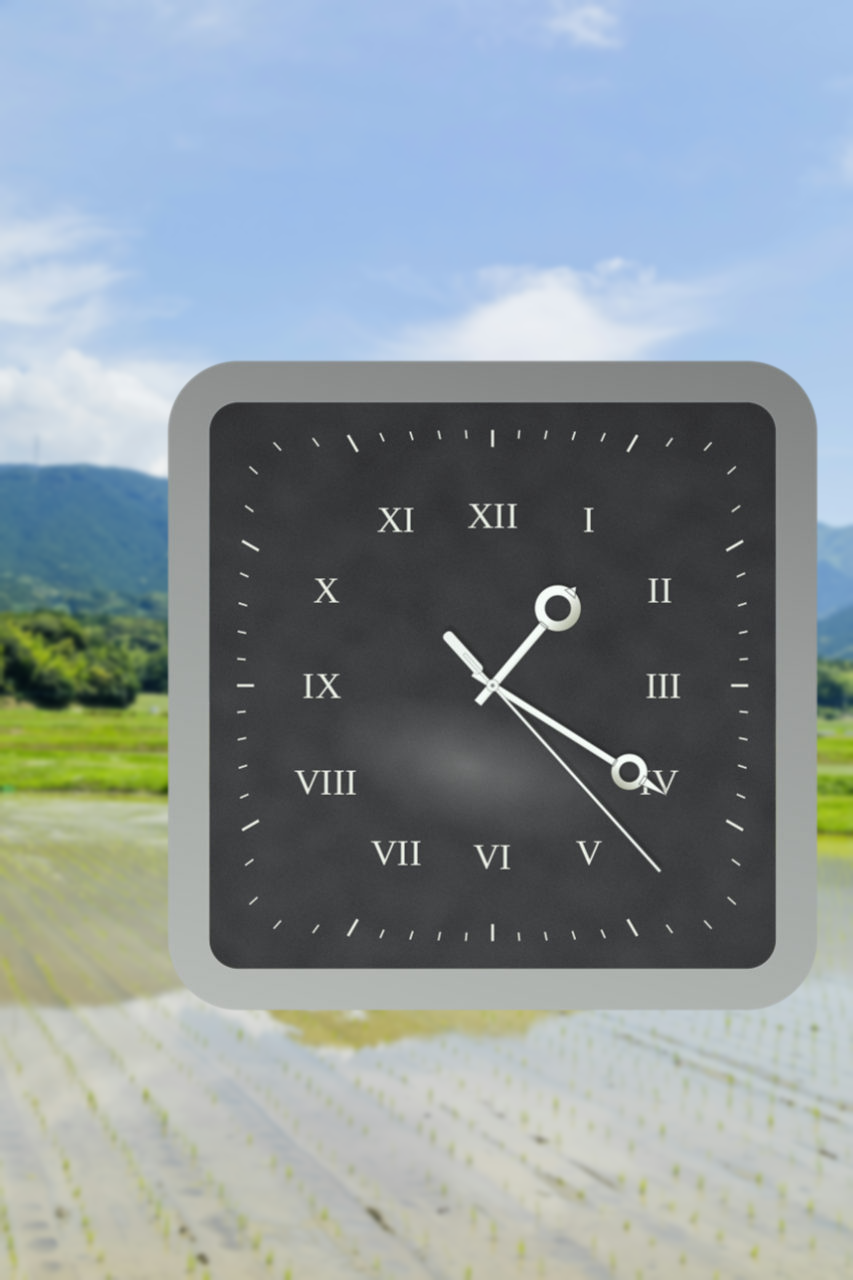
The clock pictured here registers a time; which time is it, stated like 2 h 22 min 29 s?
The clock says 1 h 20 min 23 s
